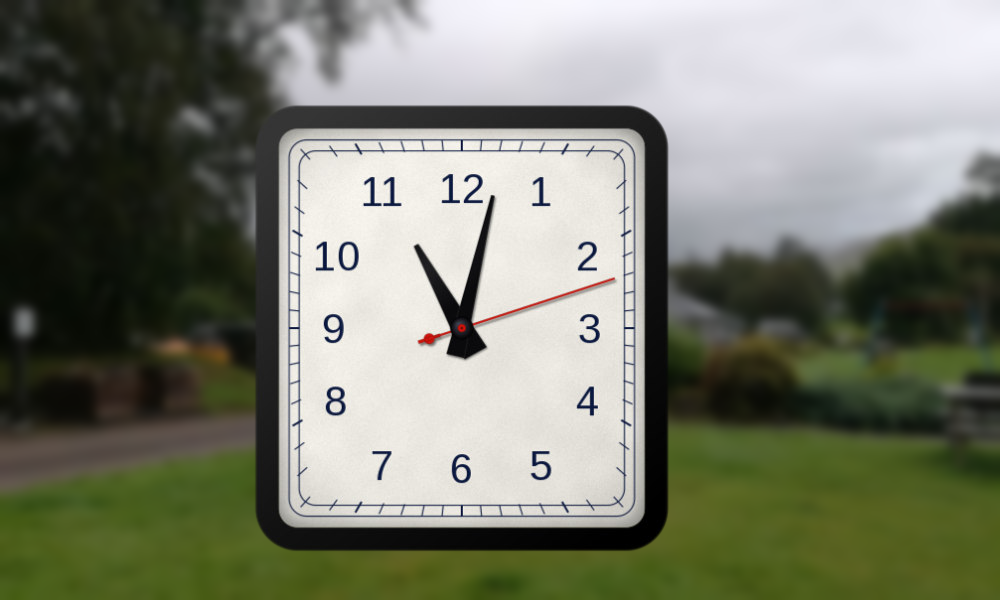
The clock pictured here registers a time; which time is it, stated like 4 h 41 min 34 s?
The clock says 11 h 02 min 12 s
